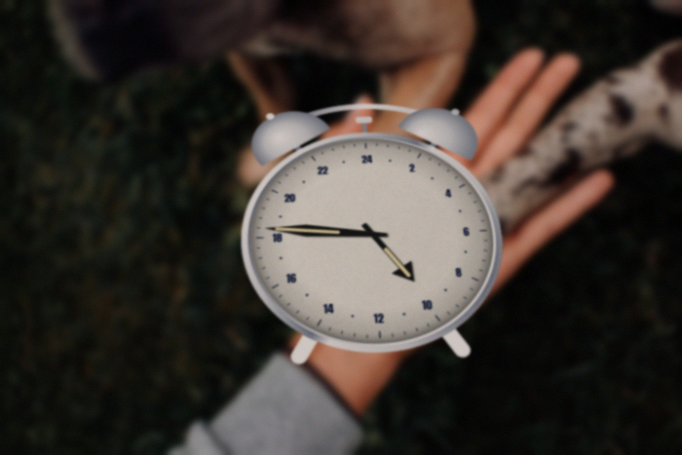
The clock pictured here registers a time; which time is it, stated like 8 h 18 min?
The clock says 9 h 46 min
